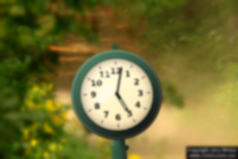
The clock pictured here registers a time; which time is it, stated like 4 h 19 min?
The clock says 5 h 02 min
